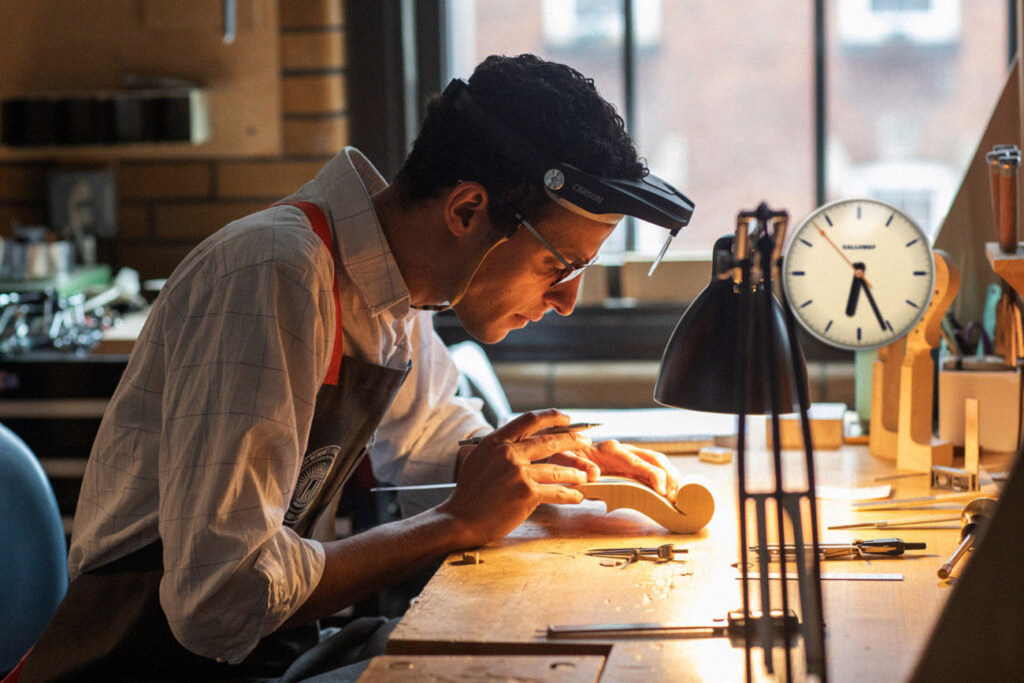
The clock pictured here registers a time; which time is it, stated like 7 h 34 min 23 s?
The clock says 6 h 25 min 53 s
